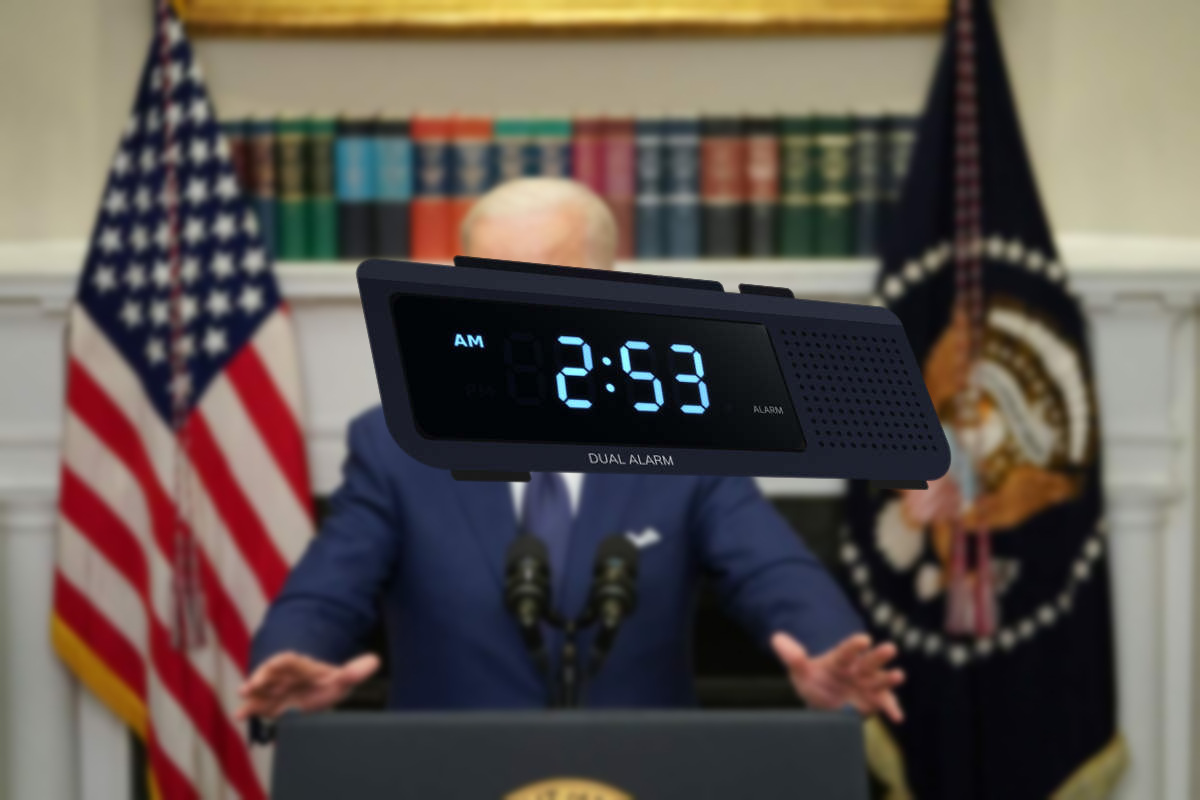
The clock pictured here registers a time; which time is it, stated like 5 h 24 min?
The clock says 2 h 53 min
